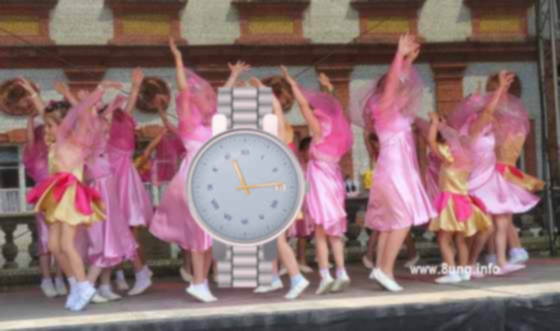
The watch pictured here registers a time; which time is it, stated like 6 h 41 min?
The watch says 11 h 14 min
